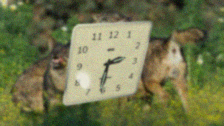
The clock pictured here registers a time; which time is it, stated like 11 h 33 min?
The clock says 2 h 31 min
